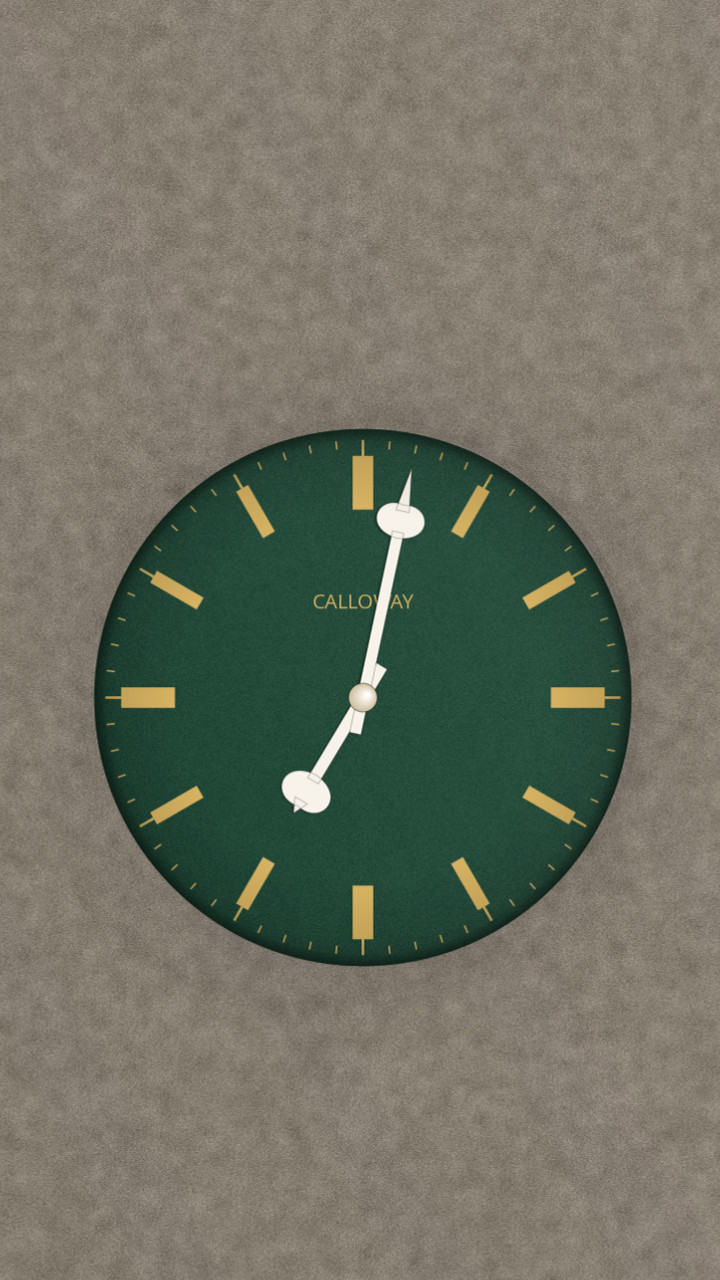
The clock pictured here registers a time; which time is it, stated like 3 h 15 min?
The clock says 7 h 02 min
